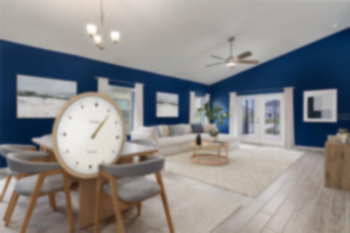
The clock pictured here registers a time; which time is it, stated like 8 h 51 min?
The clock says 1 h 06 min
